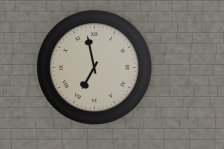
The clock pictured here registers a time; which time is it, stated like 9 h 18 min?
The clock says 6 h 58 min
